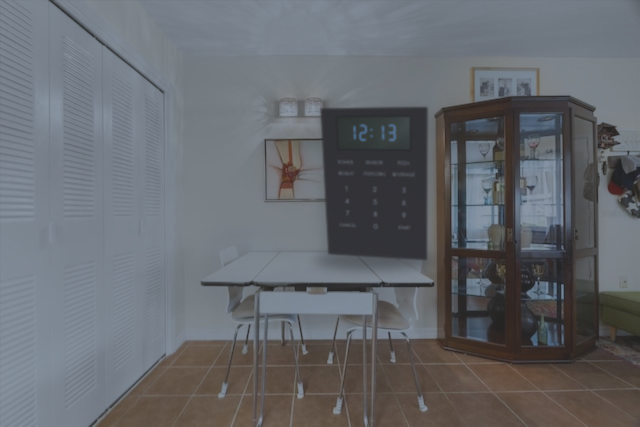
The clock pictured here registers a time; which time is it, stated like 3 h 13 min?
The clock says 12 h 13 min
